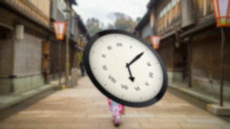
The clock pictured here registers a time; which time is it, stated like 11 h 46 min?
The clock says 6 h 10 min
